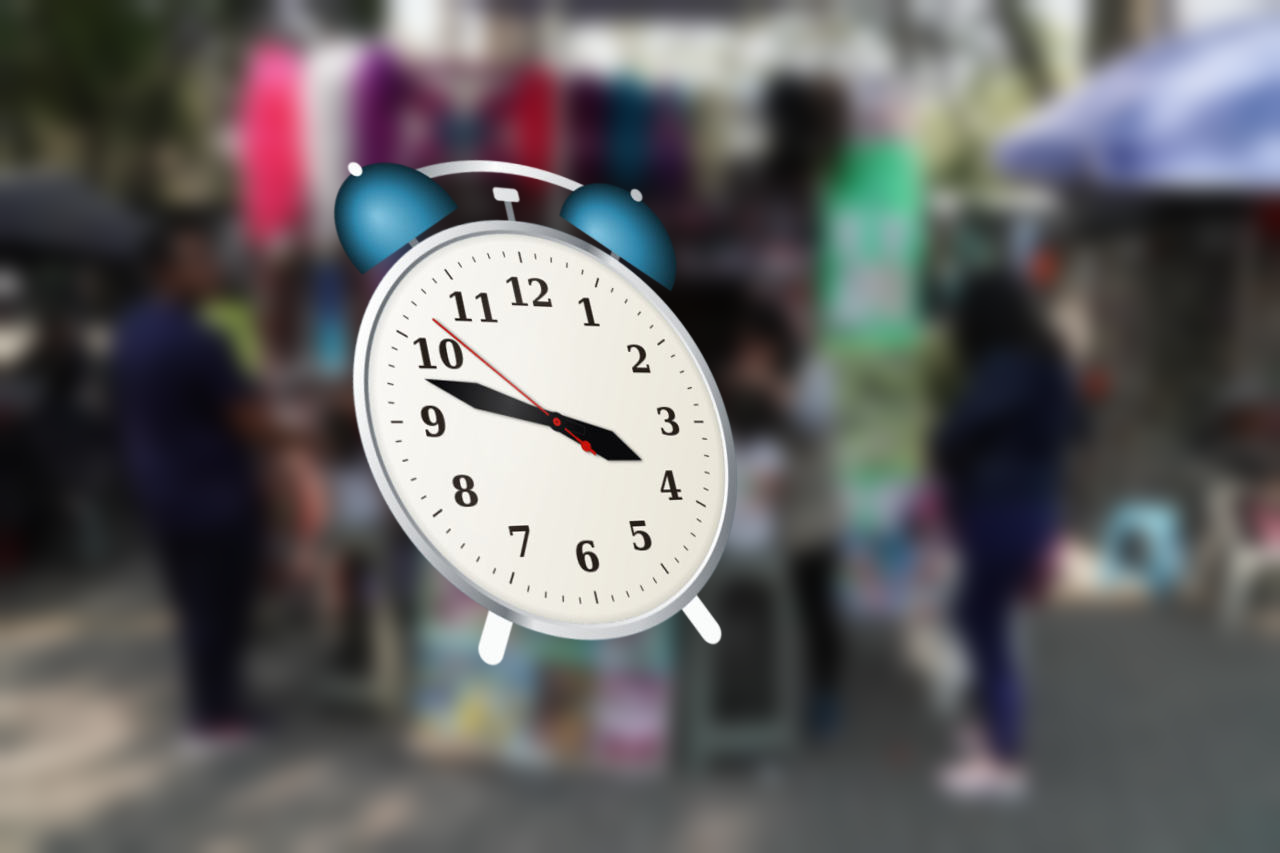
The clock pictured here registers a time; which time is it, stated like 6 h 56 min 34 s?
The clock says 3 h 47 min 52 s
